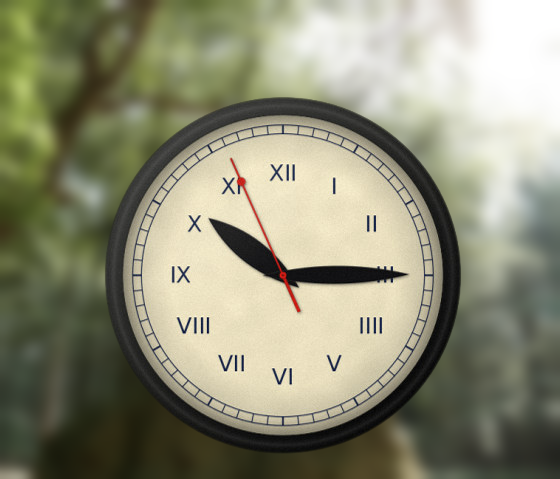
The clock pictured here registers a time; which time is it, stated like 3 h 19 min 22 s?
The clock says 10 h 14 min 56 s
